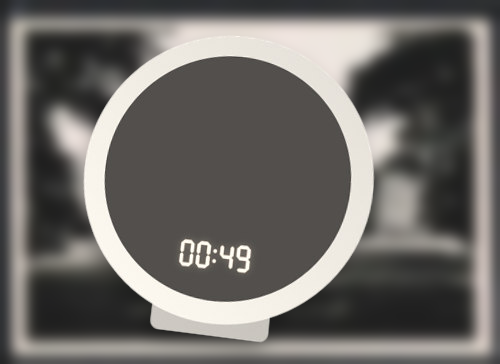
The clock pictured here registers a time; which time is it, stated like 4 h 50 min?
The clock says 0 h 49 min
